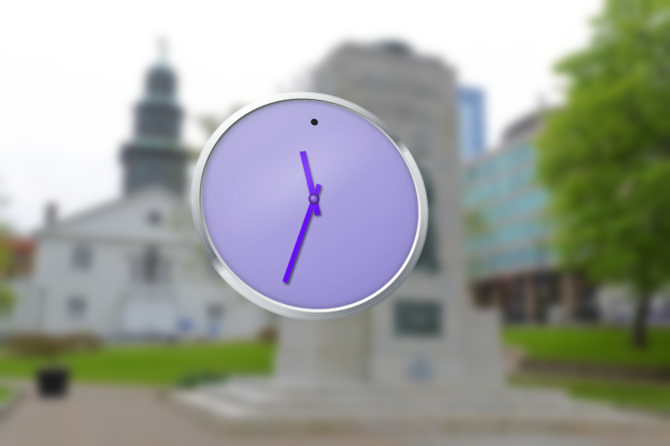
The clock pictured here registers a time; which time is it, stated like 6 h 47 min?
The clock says 11 h 33 min
